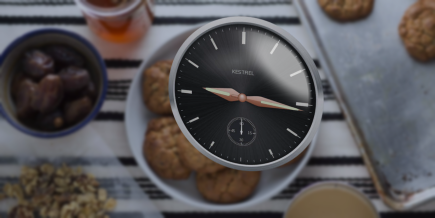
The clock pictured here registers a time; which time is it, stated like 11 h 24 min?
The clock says 9 h 16 min
